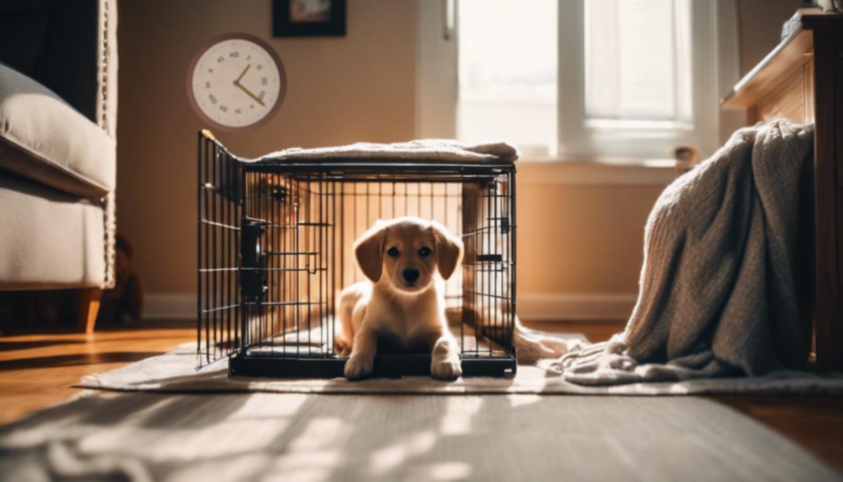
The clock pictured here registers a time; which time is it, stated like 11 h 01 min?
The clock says 1 h 22 min
